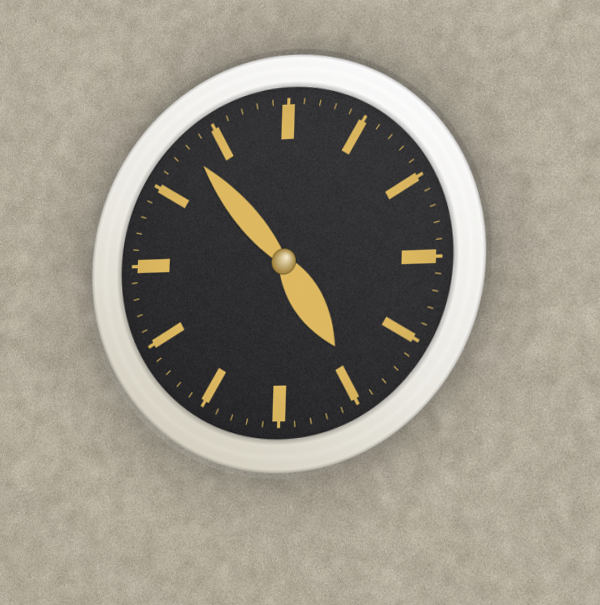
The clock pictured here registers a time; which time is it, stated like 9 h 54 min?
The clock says 4 h 53 min
